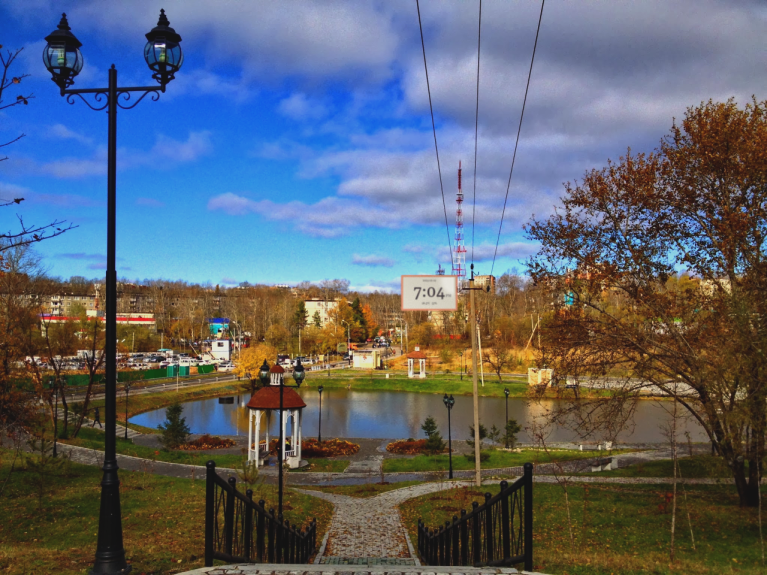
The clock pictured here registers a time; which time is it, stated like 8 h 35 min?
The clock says 7 h 04 min
